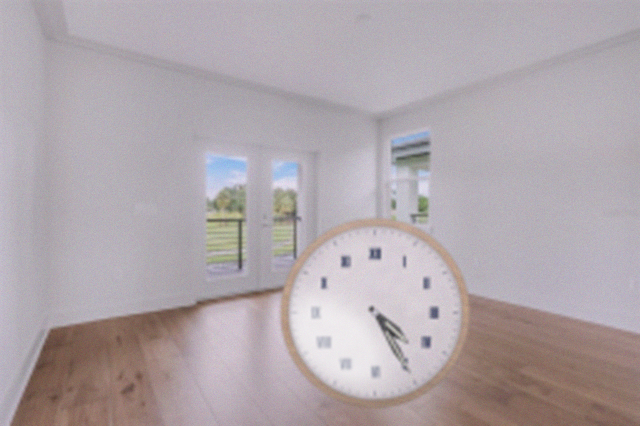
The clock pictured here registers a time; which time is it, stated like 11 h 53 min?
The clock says 4 h 25 min
